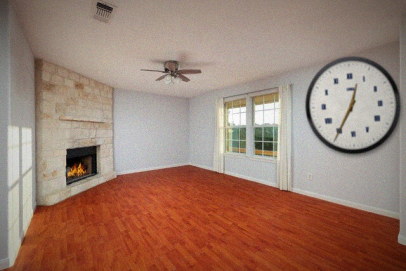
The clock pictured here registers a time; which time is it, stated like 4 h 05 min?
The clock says 12 h 35 min
